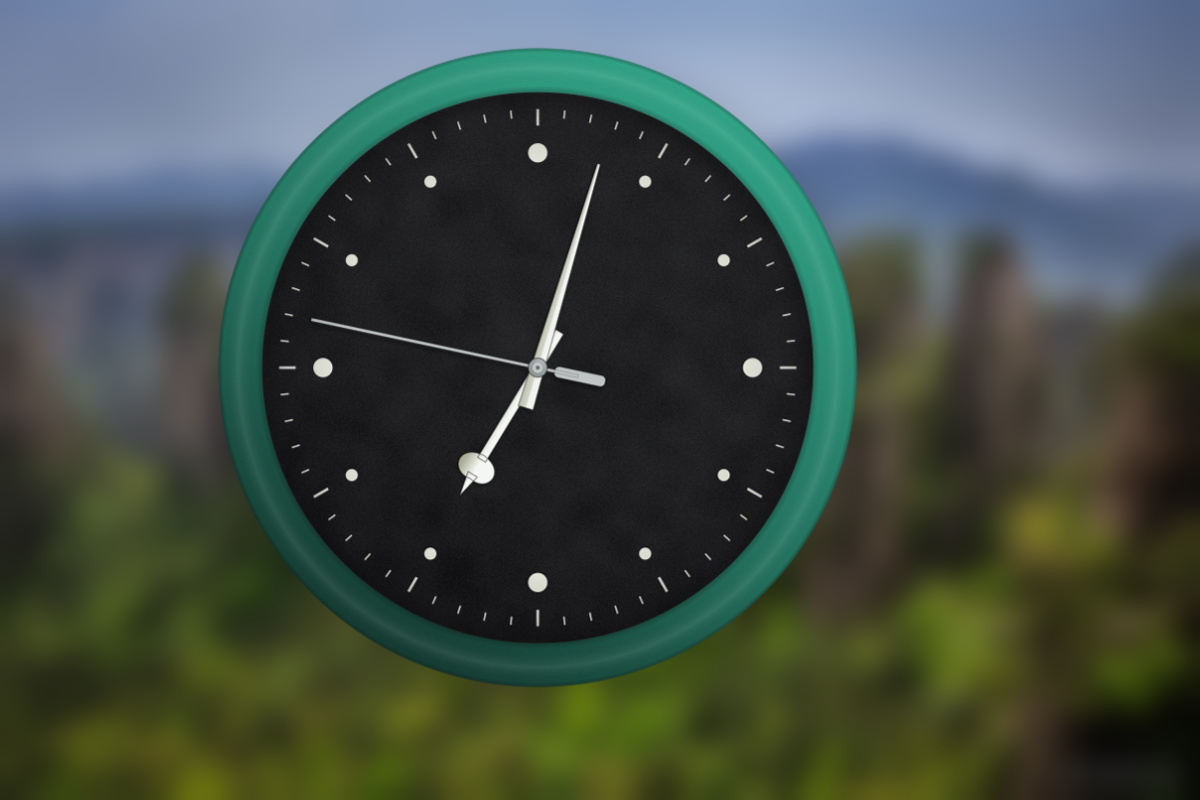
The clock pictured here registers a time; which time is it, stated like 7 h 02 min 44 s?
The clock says 7 h 02 min 47 s
